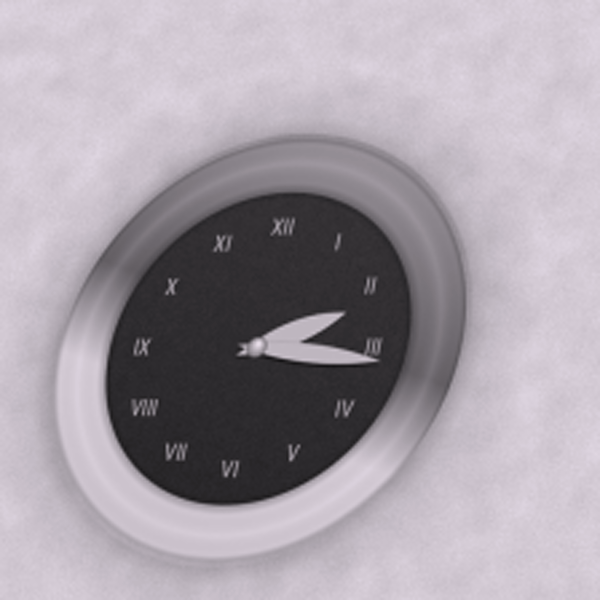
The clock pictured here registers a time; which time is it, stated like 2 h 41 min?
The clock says 2 h 16 min
